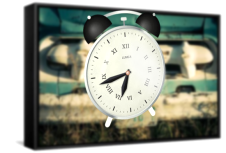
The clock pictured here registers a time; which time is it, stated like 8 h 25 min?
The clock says 6 h 43 min
